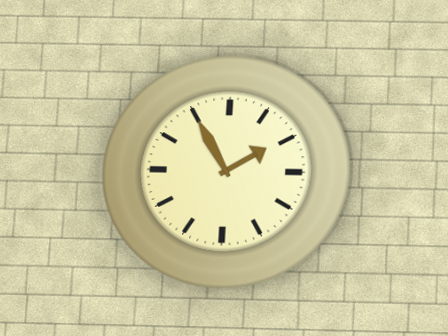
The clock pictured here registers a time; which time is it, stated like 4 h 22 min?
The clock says 1 h 55 min
